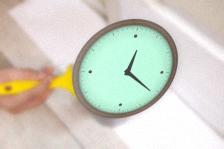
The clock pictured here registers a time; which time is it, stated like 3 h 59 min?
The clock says 12 h 21 min
